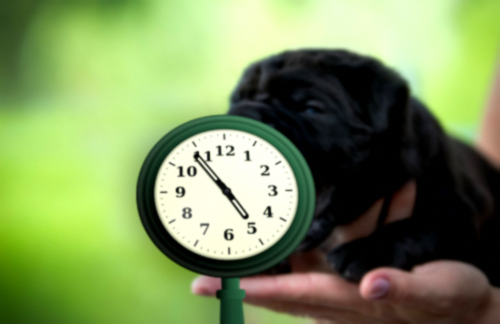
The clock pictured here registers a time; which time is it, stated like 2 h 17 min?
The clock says 4 h 54 min
